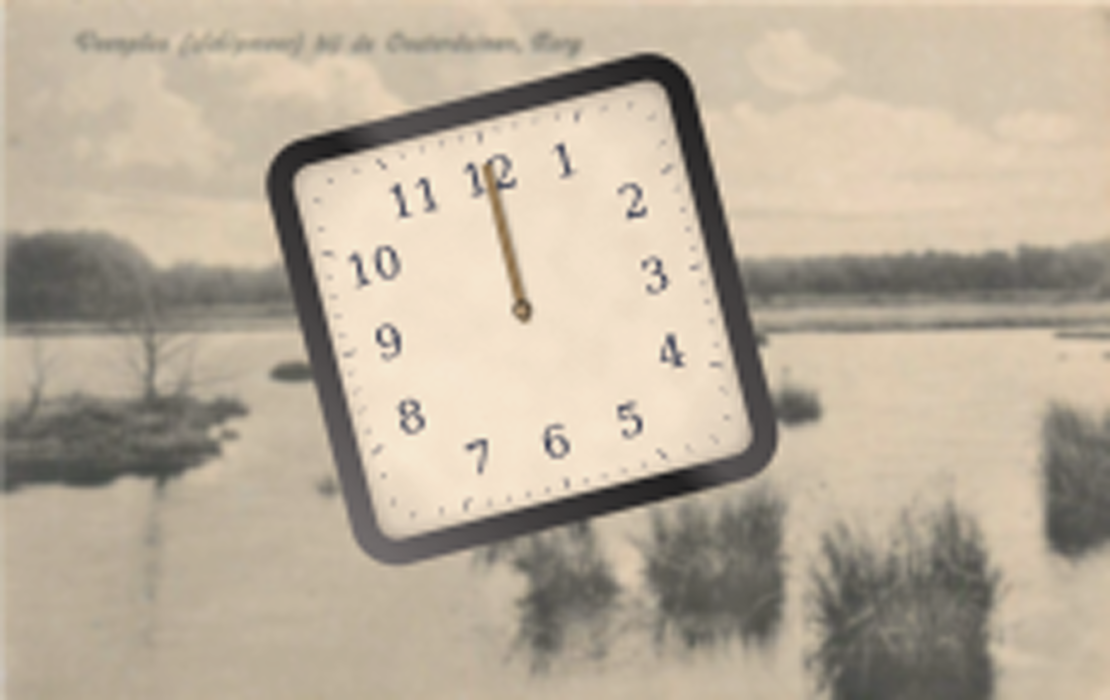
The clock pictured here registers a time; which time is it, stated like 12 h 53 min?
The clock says 12 h 00 min
